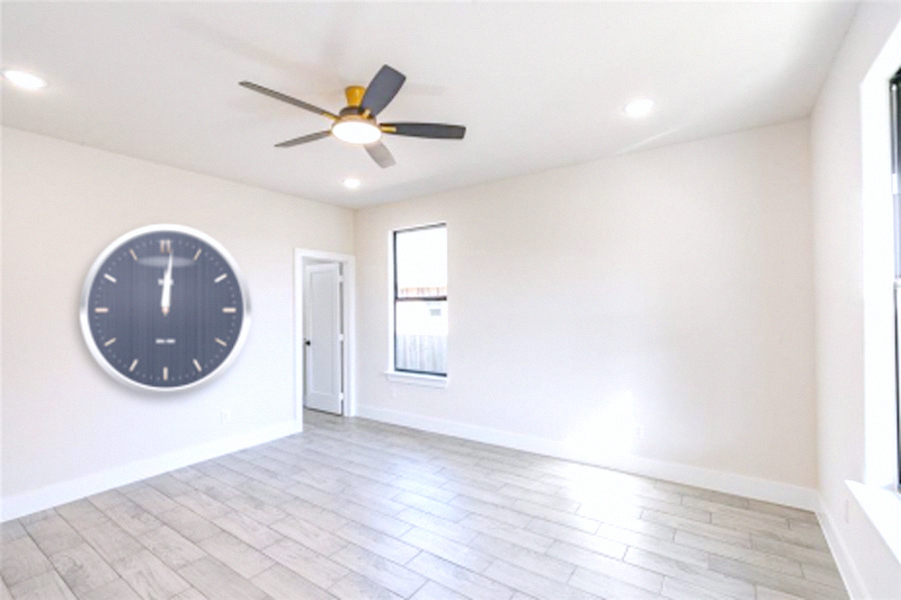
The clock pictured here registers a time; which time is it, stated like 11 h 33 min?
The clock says 12 h 01 min
